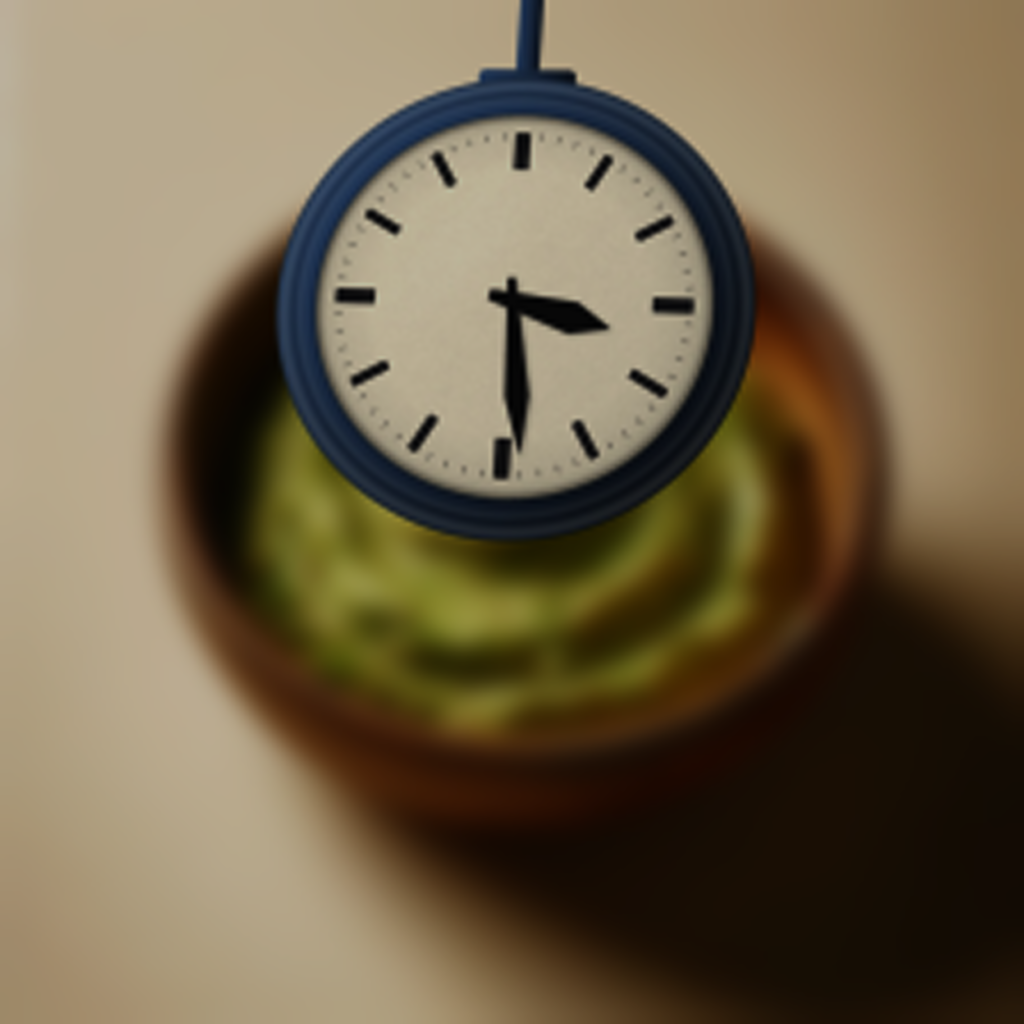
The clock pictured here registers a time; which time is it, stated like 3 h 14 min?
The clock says 3 h 29 min
